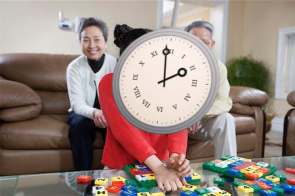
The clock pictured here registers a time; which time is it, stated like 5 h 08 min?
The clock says 1 h 59 min
